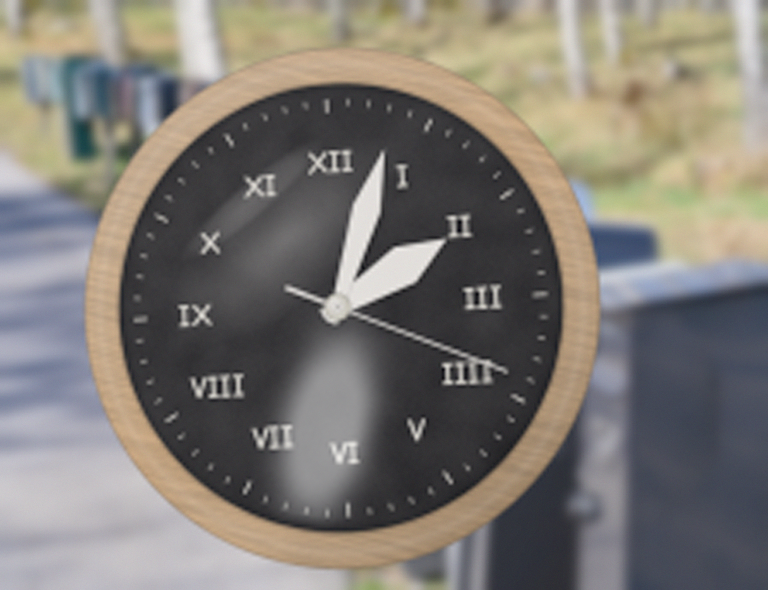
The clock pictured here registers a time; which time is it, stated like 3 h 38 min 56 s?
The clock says 2 h 03 min 19 s
